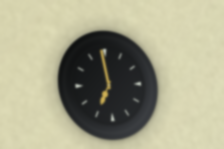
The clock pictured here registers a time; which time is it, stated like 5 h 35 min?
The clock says 6 h 59 min
